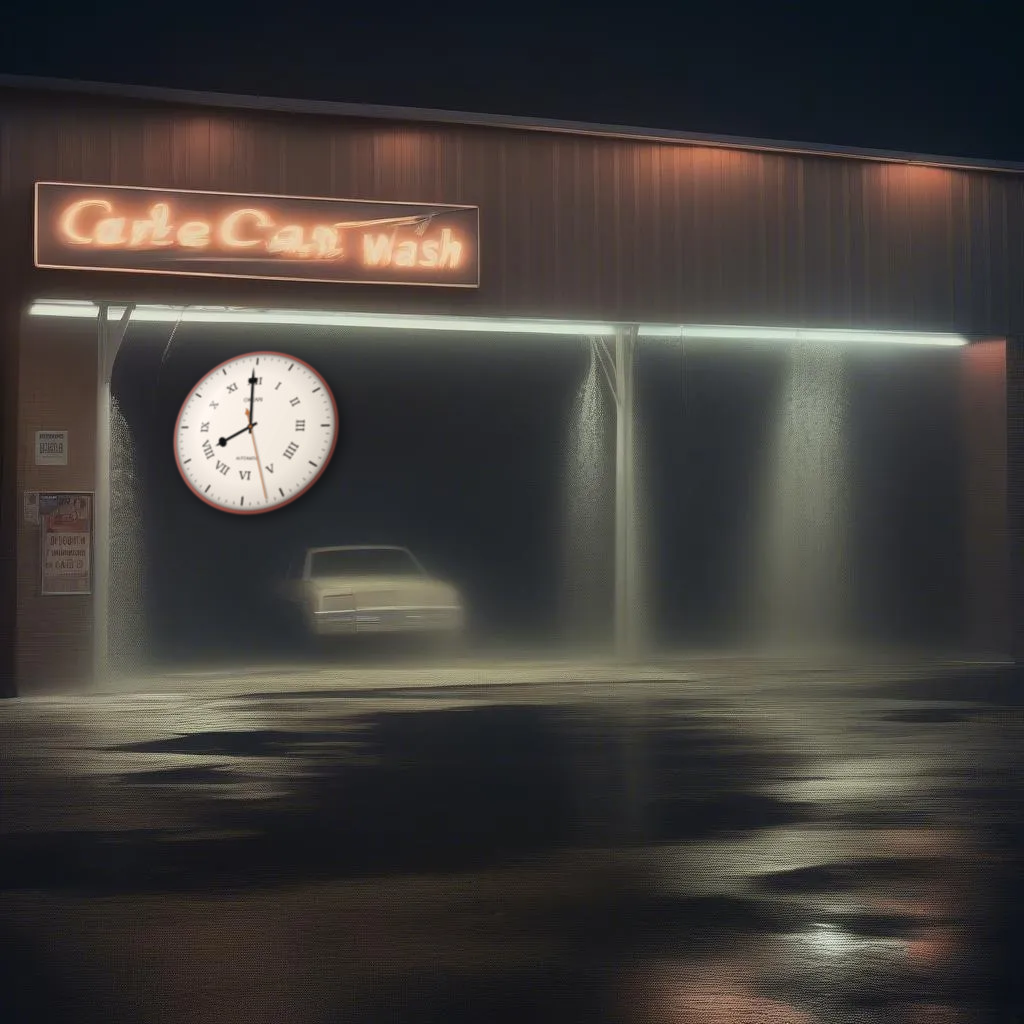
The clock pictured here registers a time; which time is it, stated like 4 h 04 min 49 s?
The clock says 7 h 59 min 27 s
